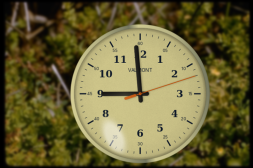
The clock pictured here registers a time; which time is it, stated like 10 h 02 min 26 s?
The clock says 8 h 59 min 12 s
